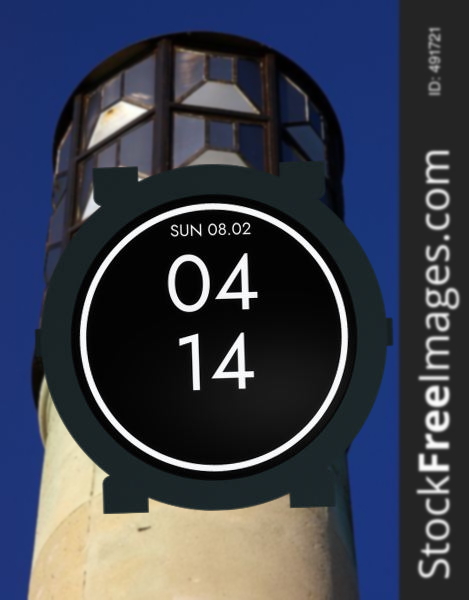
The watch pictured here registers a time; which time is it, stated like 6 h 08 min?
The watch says 4 h 14 min
